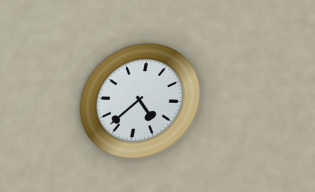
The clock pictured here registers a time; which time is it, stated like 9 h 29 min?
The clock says 4 h 37 min
